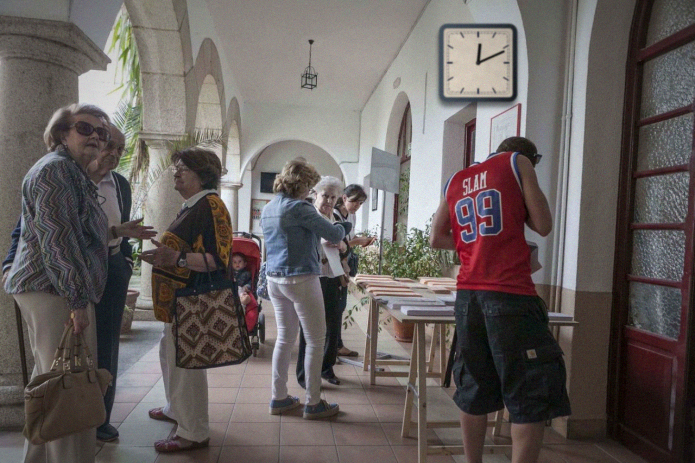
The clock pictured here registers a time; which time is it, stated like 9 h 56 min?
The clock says 12 h 11 min
